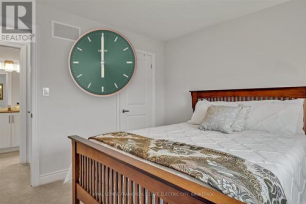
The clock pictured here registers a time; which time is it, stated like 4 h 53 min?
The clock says 6 h 00 min
